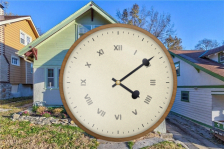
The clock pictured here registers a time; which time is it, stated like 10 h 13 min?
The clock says 4 h 09 min
